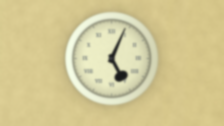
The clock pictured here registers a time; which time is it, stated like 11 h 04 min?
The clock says 5 h 04 min
